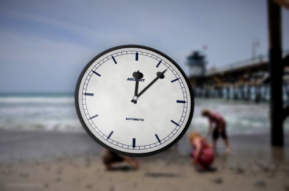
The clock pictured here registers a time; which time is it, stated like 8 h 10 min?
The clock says 12 h 07 min
